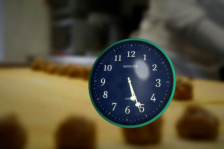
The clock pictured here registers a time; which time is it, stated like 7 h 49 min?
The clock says 5 h 26 min
